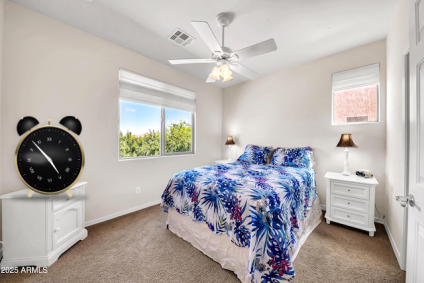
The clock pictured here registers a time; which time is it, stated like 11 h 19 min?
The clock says 4 h 53 min
